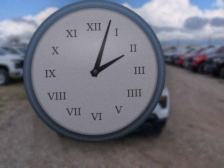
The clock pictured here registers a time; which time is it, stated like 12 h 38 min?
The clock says 2 h 03 min
